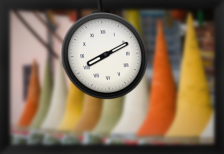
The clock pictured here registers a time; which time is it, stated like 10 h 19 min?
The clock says 8 h 11 min
